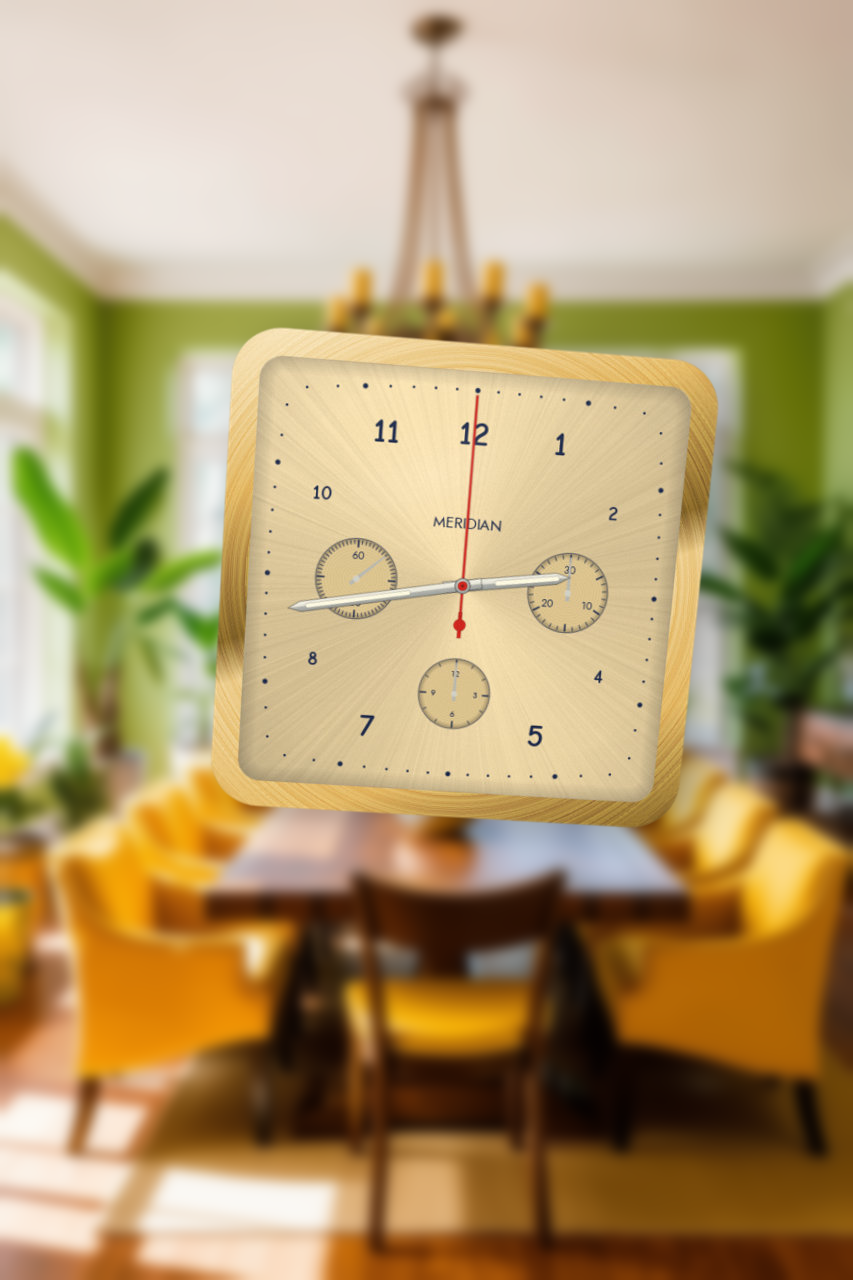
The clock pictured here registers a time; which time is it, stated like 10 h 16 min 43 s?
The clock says 2 h 43 min 08 s
